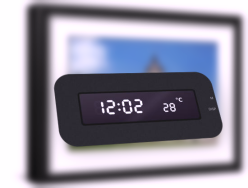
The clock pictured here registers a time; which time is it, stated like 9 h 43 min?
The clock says 12 h 02 min
